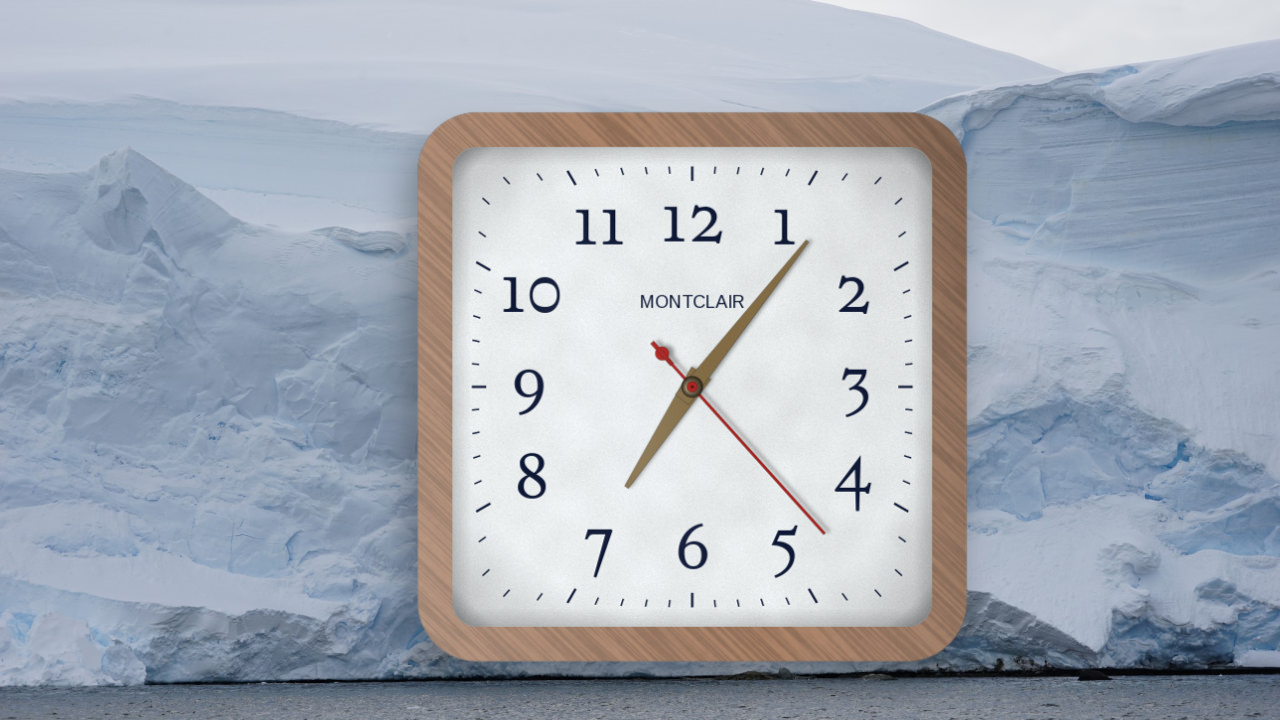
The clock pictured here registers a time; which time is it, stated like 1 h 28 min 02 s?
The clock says 7 h 06 min 23 s
